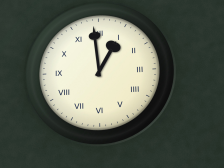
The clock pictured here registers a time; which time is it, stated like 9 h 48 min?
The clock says 12 h 59 min
